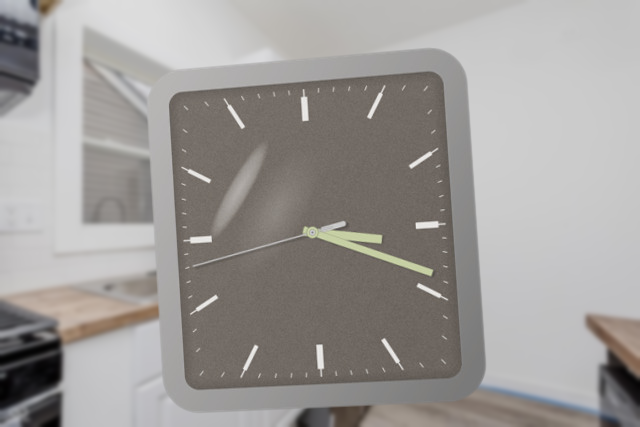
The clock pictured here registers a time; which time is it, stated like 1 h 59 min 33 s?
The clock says 3 h 18 min 43 s
